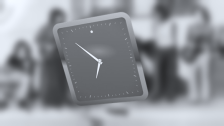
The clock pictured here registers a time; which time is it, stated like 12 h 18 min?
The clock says 6 h 53 min
